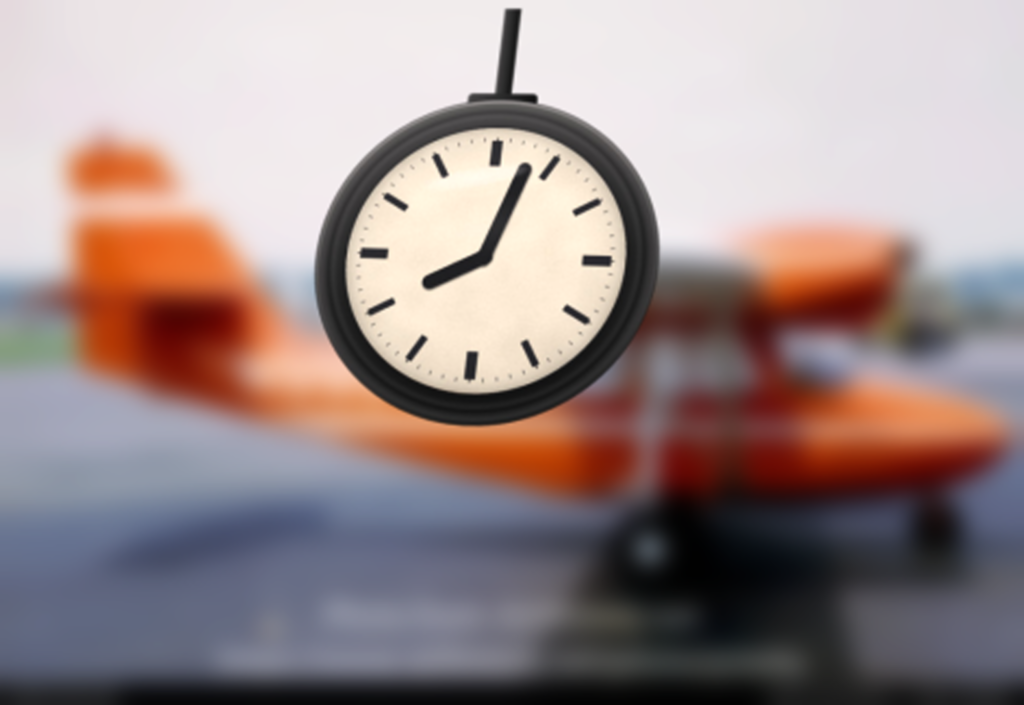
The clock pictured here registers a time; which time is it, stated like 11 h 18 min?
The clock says 8 h 03 min
